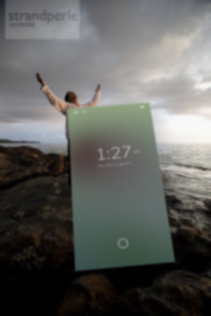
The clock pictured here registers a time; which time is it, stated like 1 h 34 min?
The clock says 1 h 27 min
